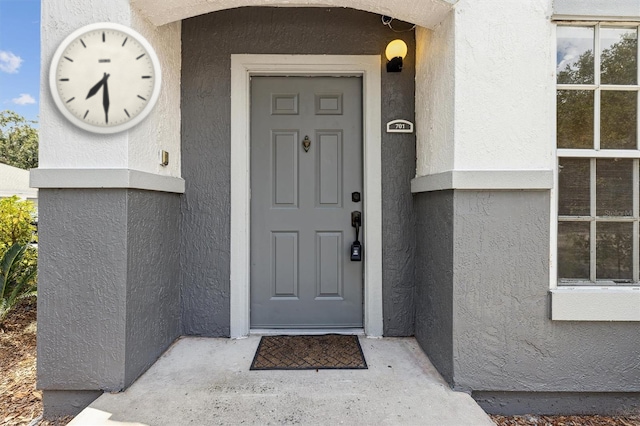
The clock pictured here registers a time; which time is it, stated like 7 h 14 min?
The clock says 7 h 30 min
